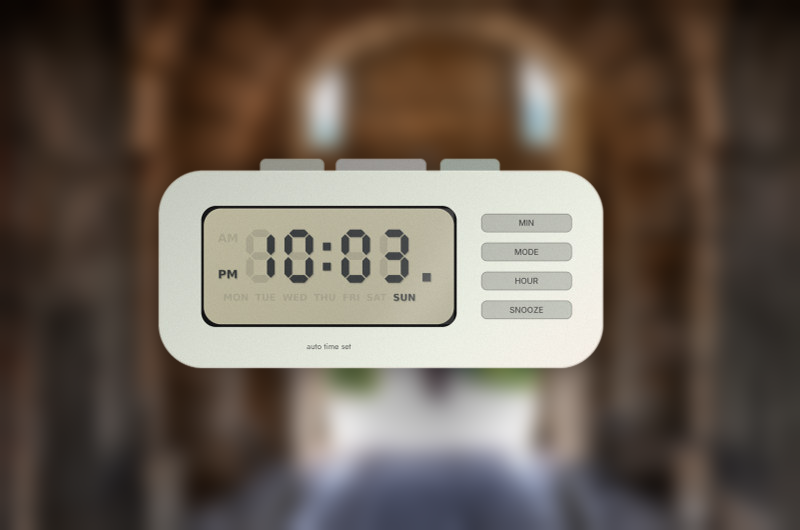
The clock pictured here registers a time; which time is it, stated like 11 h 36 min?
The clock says 10 h 03 min
